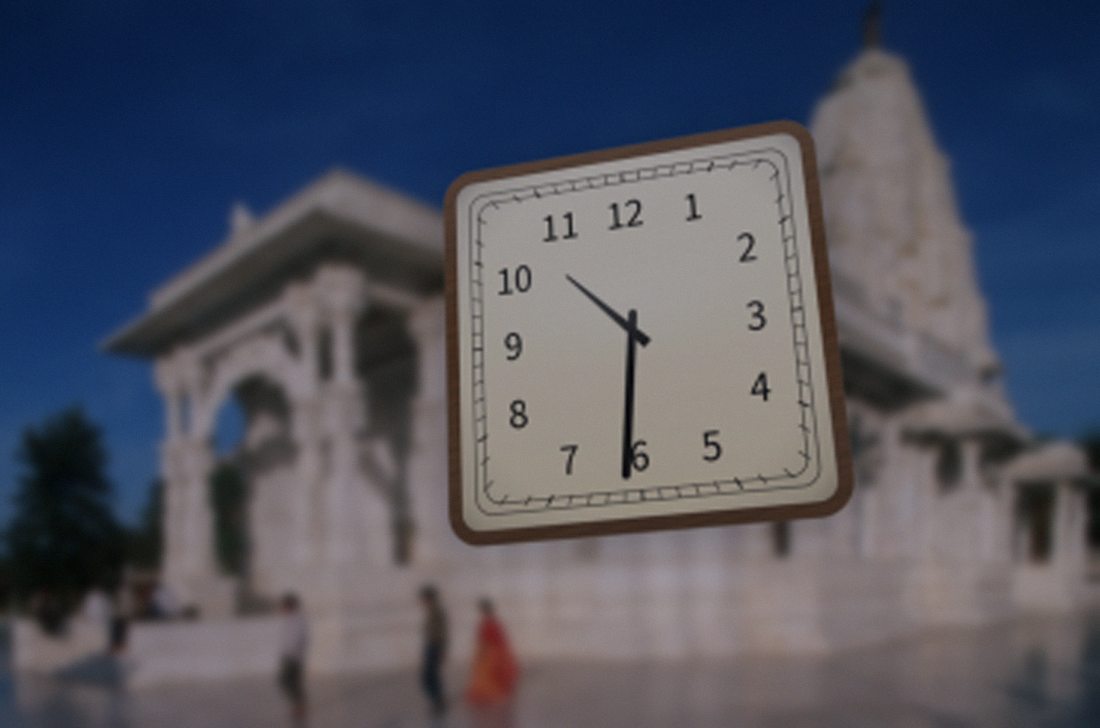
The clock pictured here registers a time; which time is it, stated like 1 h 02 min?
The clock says 10 h 31 min
